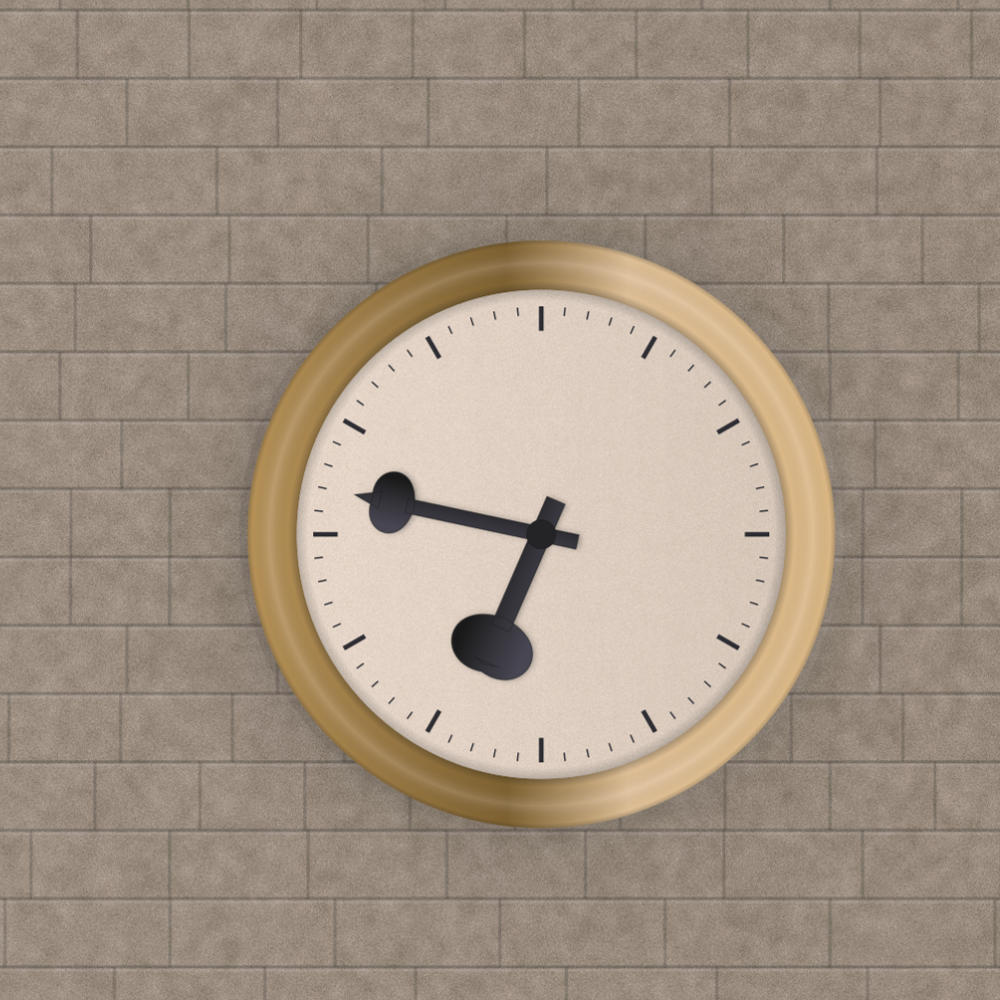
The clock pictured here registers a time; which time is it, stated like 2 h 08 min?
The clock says 6 h 47 min
